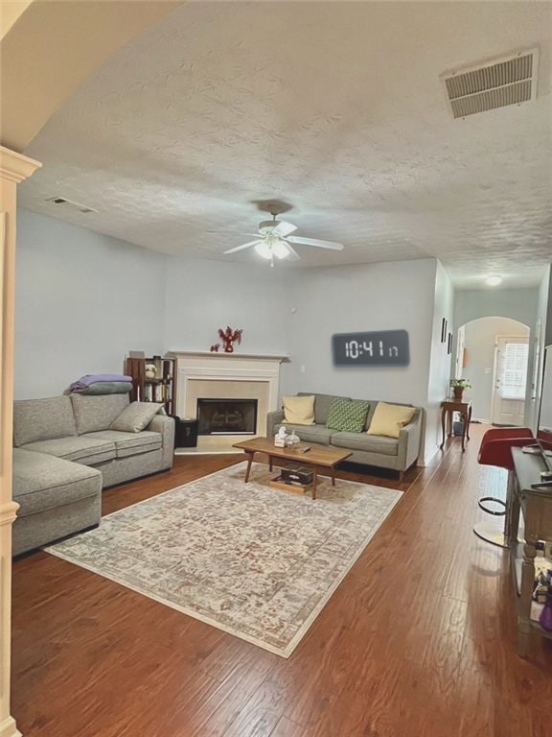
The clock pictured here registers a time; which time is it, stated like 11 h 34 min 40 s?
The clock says 10 h 41 min 17 s
